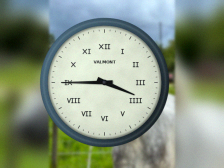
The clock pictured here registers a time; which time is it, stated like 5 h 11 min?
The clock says 3 h 45 min
